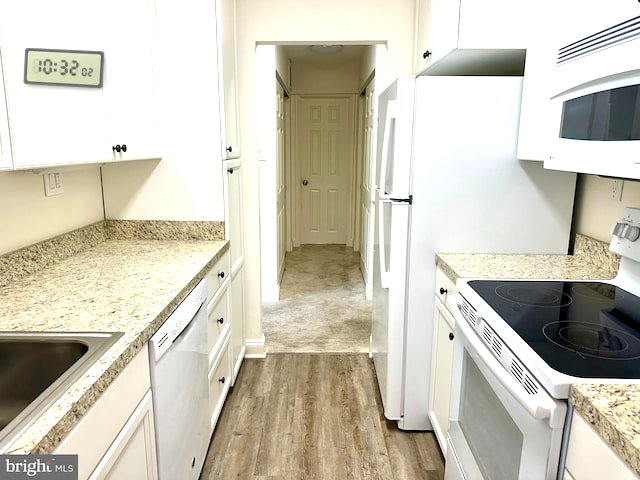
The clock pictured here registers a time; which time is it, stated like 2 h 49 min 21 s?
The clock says 10 h 32 min 02 s
